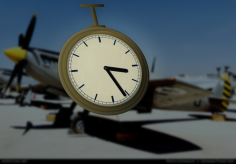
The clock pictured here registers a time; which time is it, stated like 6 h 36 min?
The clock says 3 h 26 min
